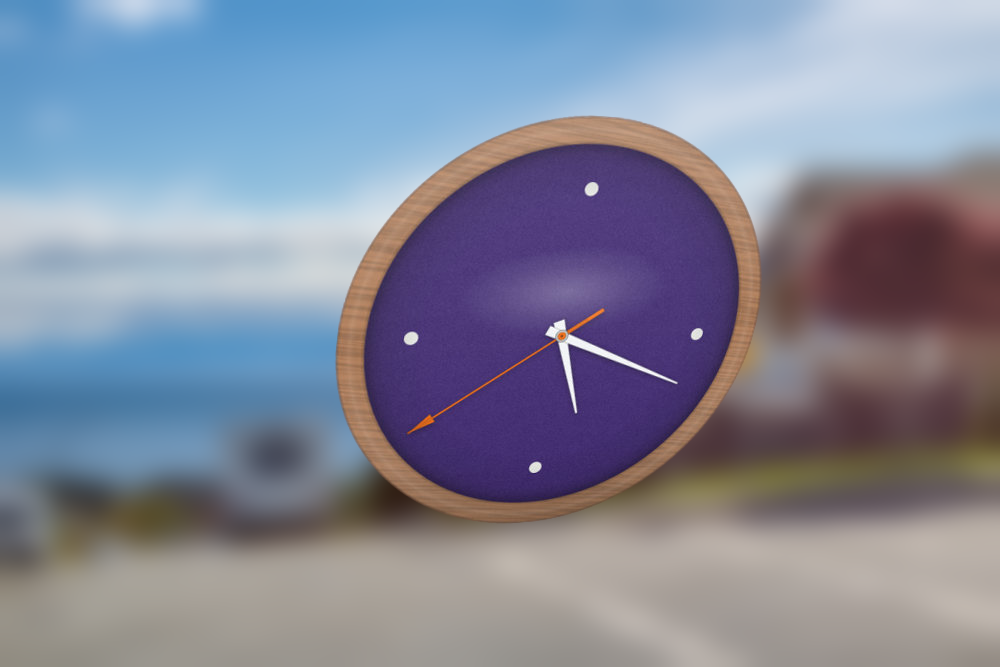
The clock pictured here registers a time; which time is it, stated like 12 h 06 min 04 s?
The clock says 5 h 18 min 39 s
